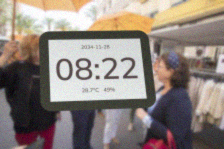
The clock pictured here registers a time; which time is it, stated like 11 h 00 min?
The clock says 8 h 22 min
